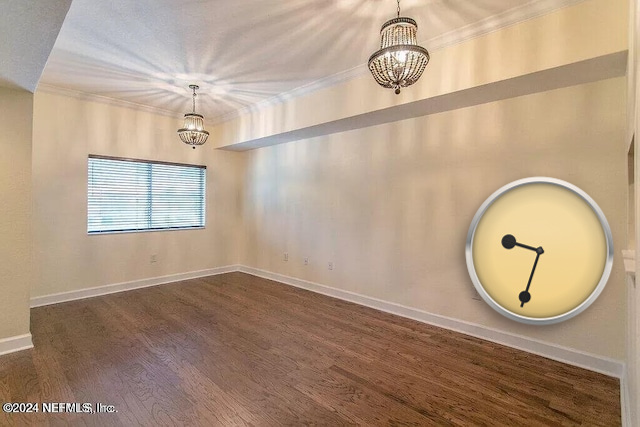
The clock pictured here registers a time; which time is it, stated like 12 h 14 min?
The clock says 9 h 33 min
